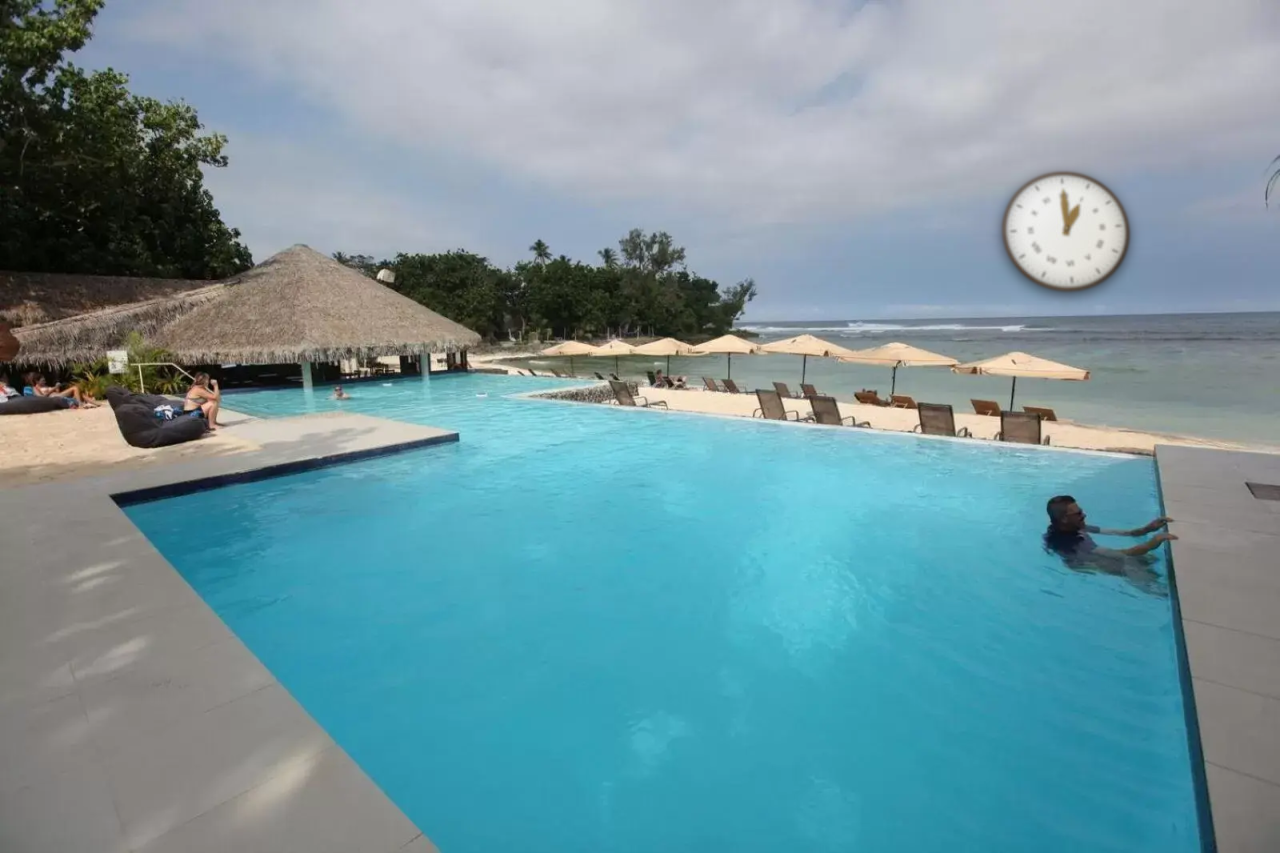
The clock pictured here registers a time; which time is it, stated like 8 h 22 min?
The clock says 1 h 00 min
